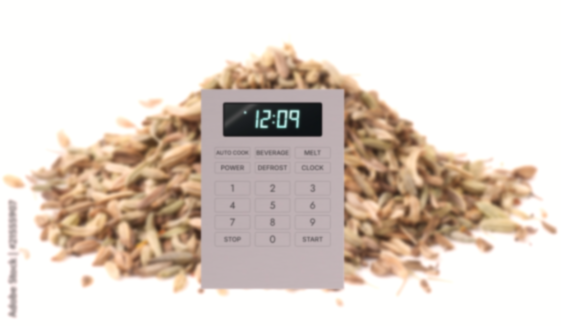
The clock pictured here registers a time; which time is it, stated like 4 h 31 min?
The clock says 12 h 09 min
